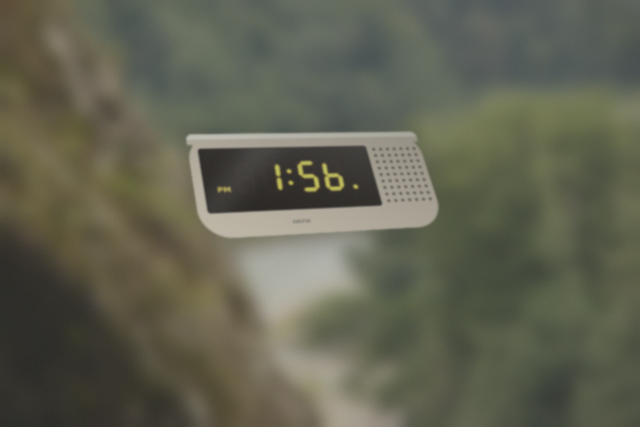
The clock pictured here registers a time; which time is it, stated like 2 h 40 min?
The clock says 1 h 56 min
